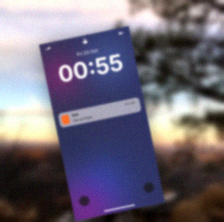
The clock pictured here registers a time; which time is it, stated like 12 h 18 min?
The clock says 0 h 55 min
